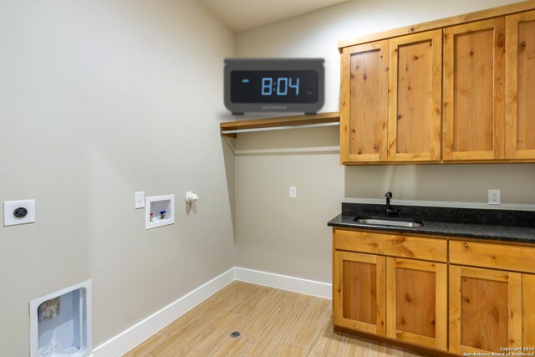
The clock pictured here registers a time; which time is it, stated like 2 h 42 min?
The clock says 8 h 04 min
